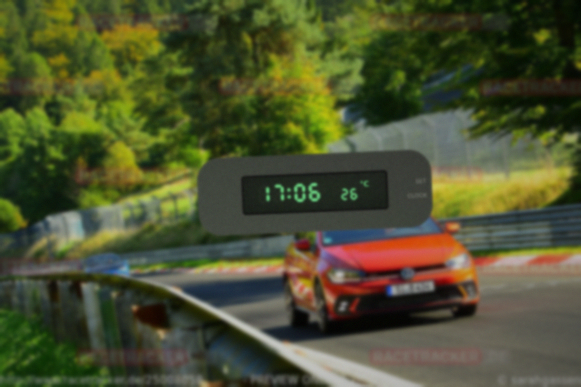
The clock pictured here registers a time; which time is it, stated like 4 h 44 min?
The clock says 17 h 06 min
